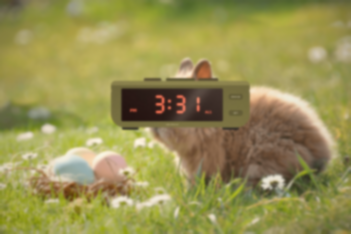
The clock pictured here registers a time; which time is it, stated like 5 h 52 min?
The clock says 3 h 31 min
